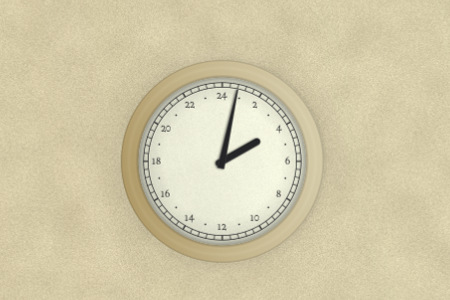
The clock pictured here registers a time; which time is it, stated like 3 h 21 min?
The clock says 4 h 02 min
